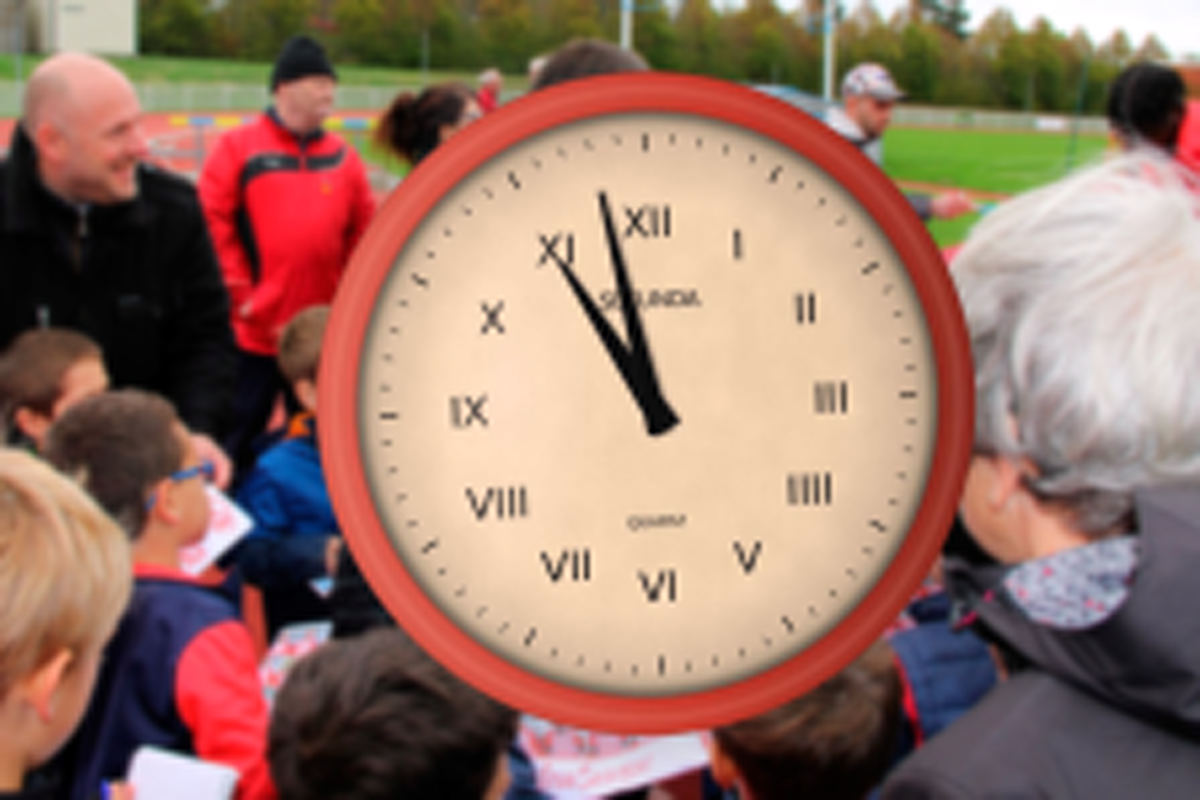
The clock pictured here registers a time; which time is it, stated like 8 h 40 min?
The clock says 10 h 58 min
